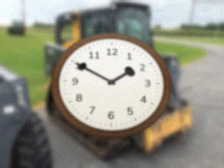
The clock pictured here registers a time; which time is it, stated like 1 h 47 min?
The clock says 1 h 50 min
